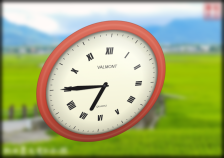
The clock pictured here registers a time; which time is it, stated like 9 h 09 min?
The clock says 6 h 45 min
